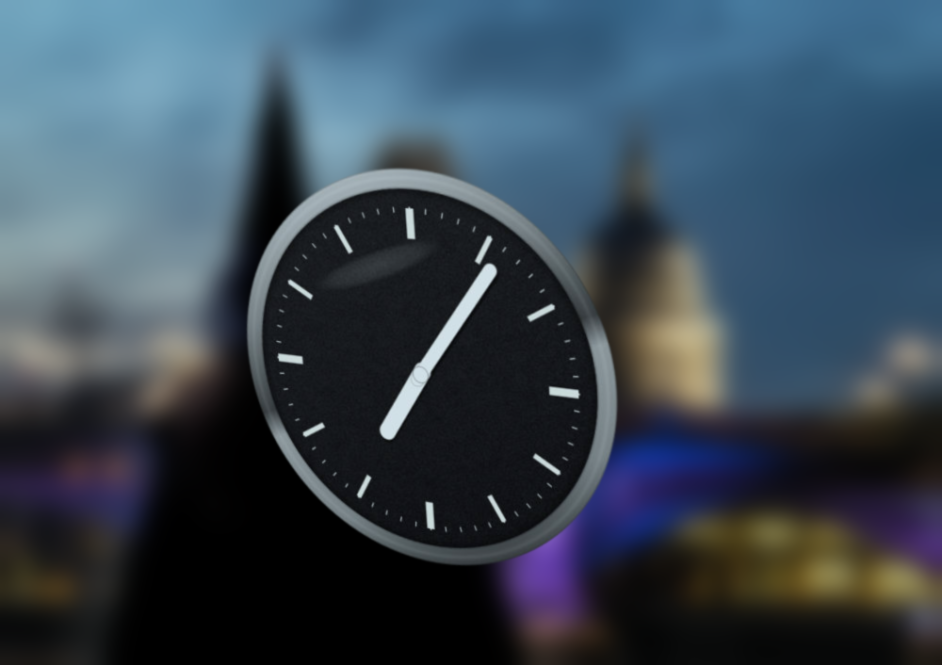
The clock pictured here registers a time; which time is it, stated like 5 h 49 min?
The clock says 7 h 06 min
